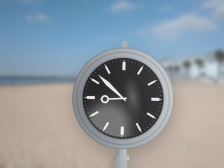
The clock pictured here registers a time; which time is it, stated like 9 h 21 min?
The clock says 8 h 52 min
